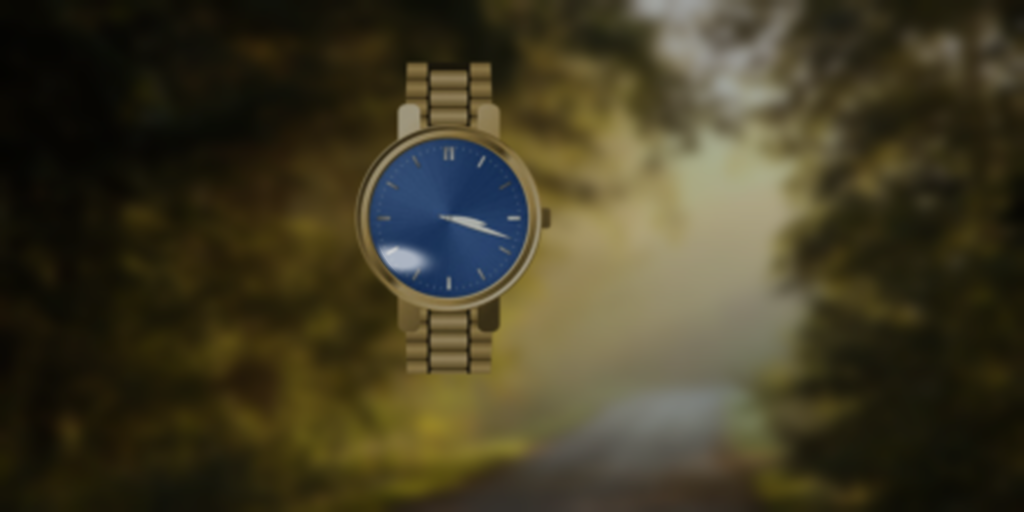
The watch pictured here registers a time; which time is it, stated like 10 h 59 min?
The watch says 3 h 18 min
